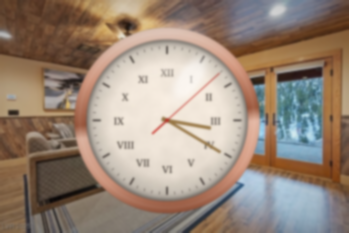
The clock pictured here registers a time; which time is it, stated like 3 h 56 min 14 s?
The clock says 3 h 20 min 08 s
